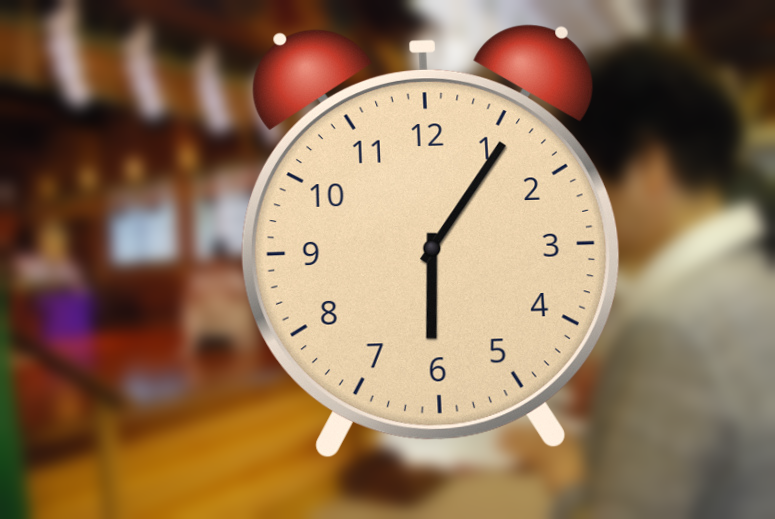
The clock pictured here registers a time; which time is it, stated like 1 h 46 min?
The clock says 6 h 06 min
